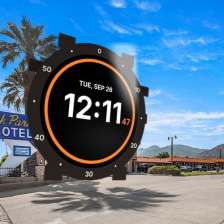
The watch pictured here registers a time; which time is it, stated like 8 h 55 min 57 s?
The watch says 12 h 11 min 47 s
